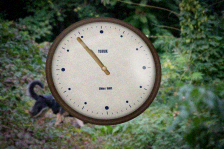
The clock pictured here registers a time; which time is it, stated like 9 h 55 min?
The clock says 10 h 54 min
